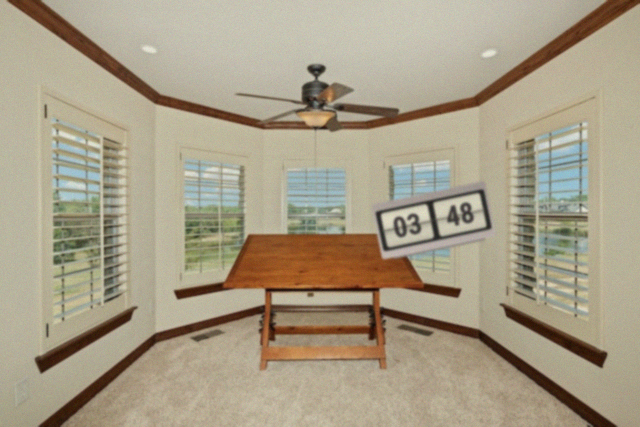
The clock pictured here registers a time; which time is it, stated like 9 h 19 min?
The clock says 3 h 48 min
